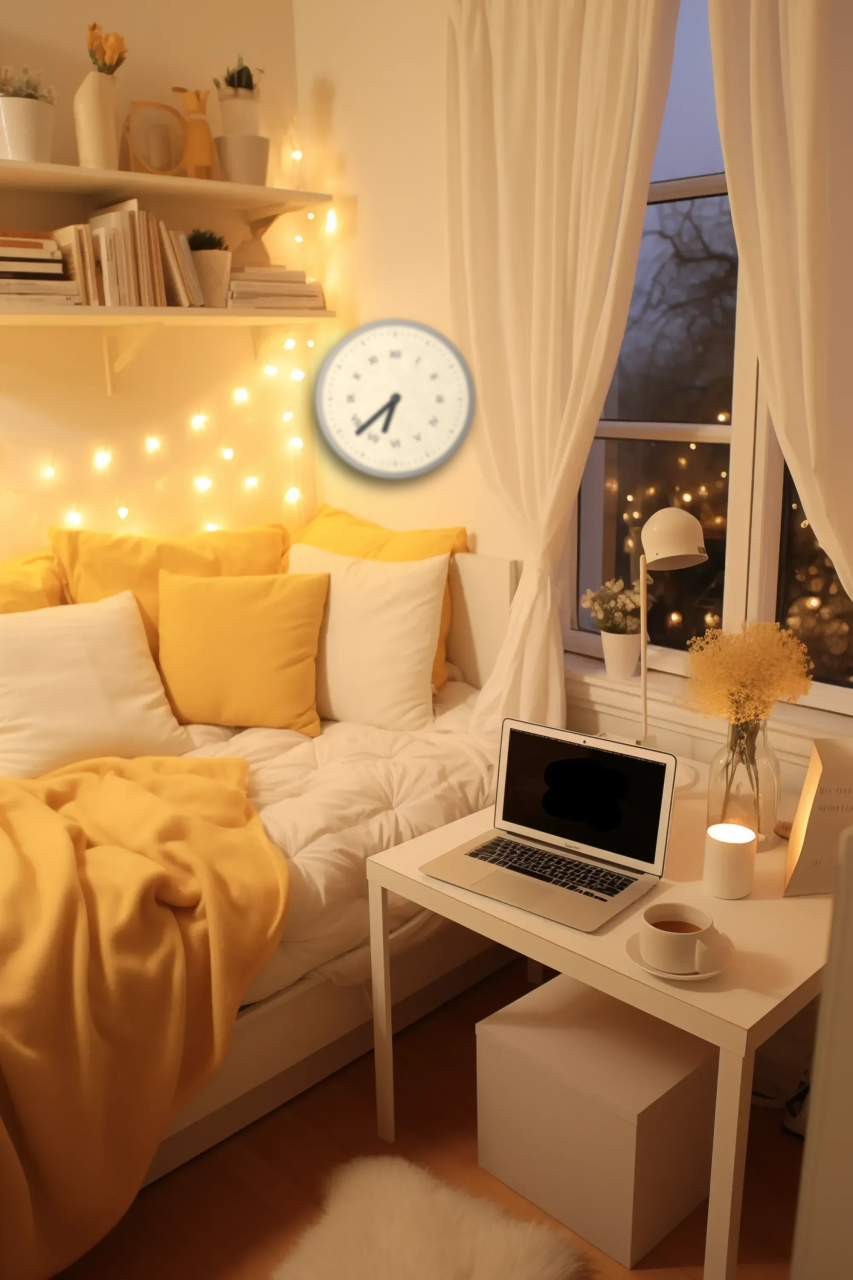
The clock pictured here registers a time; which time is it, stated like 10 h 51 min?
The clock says 6 h 38 min
